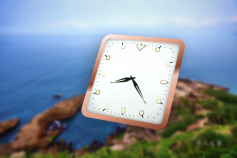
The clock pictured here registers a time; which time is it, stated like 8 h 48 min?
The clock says 8 h 23 min
